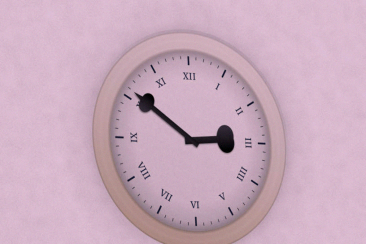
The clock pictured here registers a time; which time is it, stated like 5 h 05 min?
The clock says 2 h 51 min
